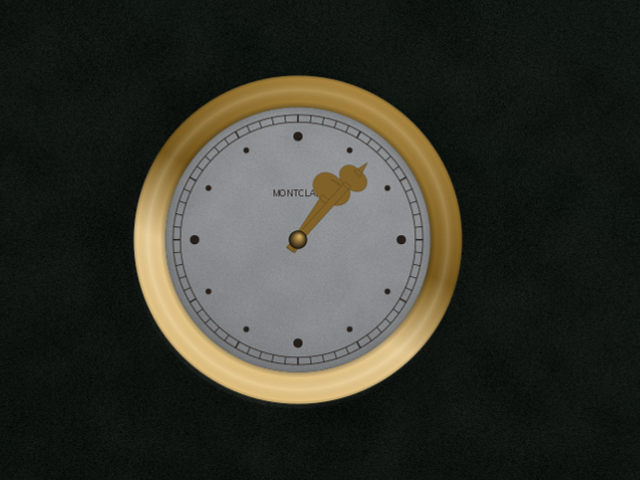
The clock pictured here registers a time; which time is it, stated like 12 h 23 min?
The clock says 1 h 07 min
